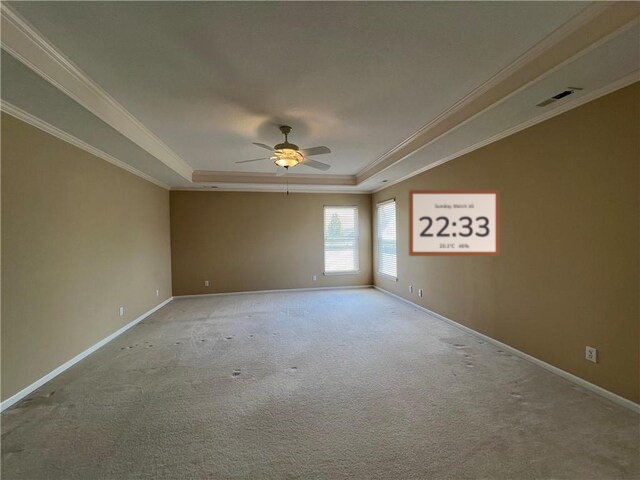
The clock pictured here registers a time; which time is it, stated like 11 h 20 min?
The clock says 22 h 33 min
